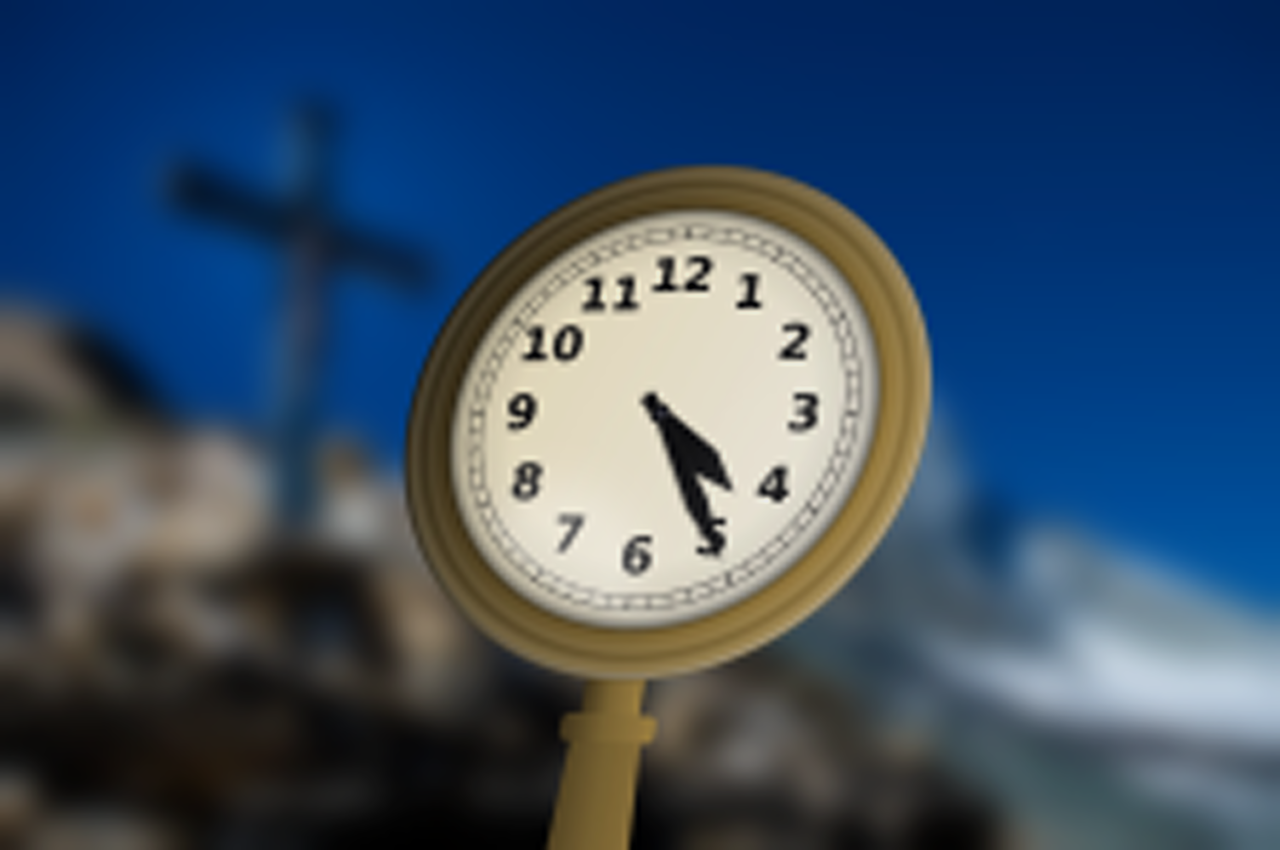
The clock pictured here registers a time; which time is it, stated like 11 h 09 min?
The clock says 4 h 25 min
